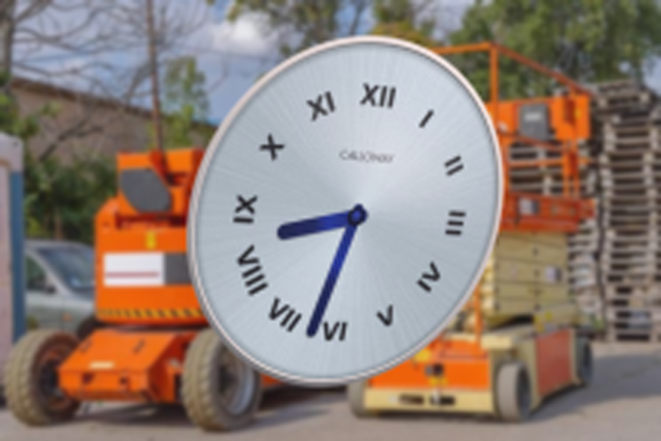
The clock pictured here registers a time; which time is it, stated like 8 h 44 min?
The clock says 8 h 32 min
